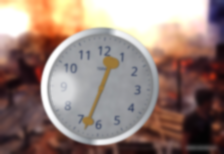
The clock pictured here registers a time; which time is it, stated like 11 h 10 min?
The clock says 12 h 33 min
